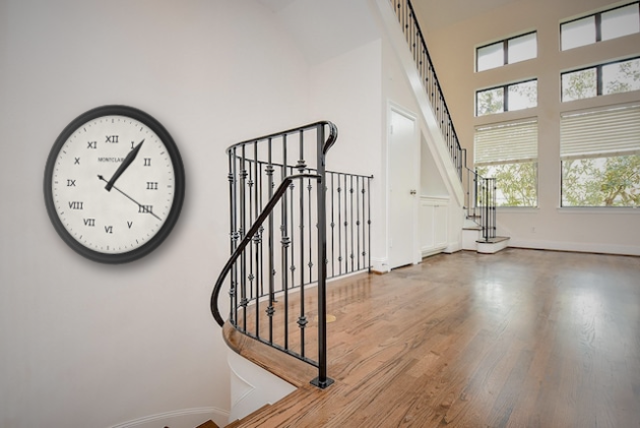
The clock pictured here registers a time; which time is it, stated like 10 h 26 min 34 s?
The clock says 1 h 06 min 20 s
